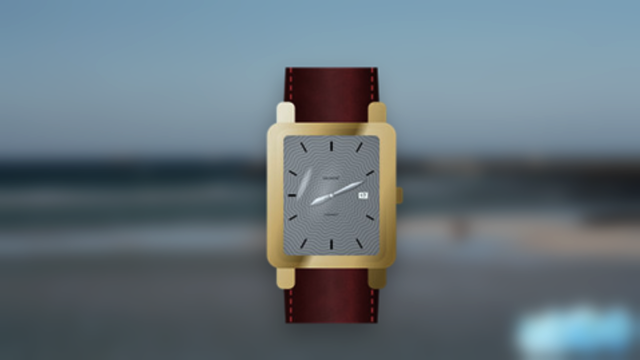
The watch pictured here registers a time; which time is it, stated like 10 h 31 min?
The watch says 8 h 11 min
